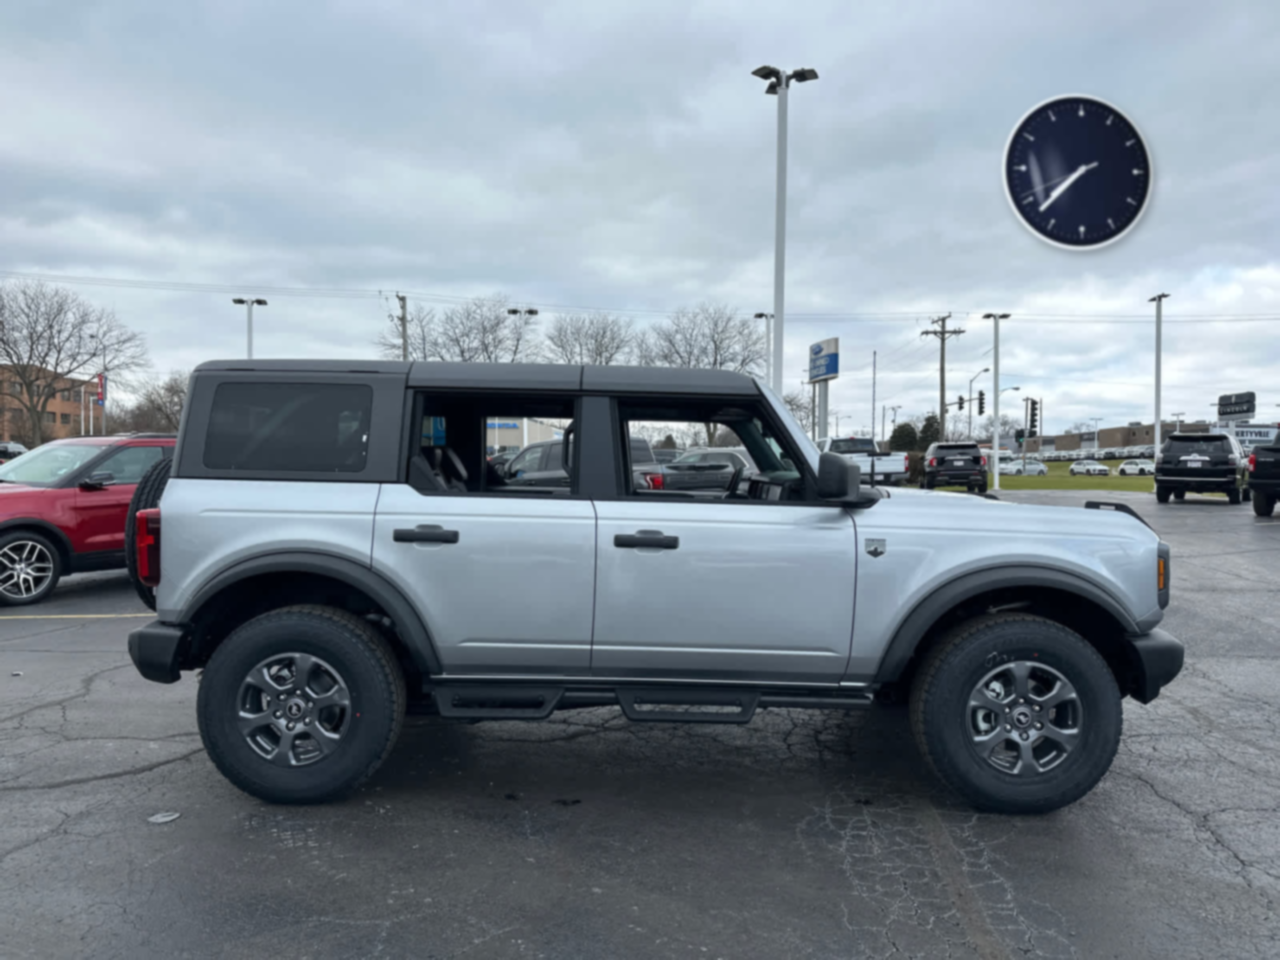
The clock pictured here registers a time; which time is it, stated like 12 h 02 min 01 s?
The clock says 7 h 37 min 41 s
